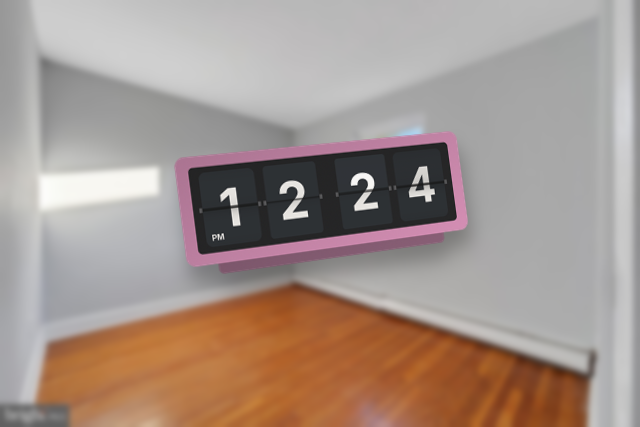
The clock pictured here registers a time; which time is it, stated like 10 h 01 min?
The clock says 12 h 24 min
